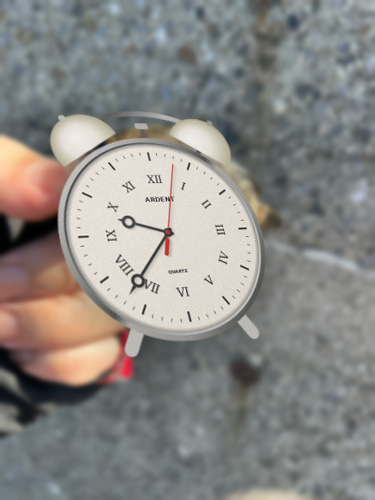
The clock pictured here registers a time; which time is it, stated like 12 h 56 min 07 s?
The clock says 9 h 37 min 03 s
